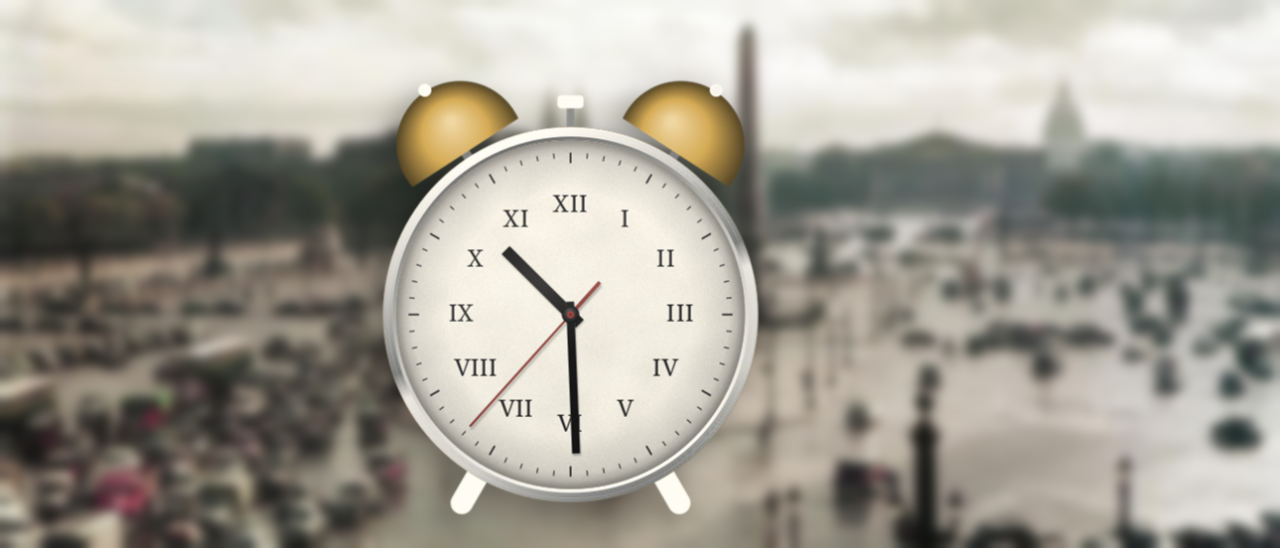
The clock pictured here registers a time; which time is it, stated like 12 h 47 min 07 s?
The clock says 10 h 29 min 37 s
